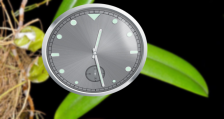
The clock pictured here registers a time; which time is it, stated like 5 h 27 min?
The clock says 12 h 28 min
